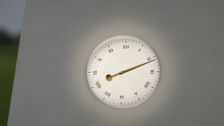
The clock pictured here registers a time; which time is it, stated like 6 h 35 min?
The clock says 8 h 11 min
